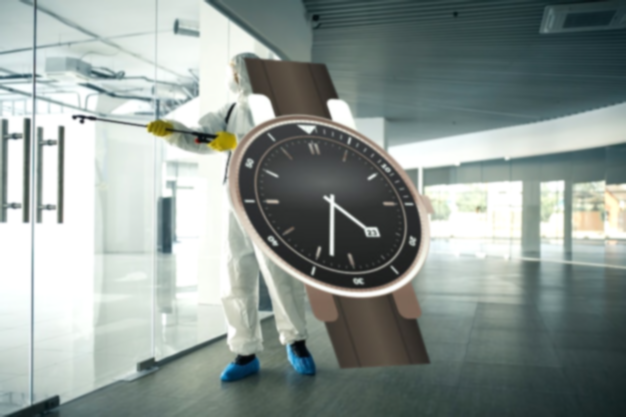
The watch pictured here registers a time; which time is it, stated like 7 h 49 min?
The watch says 4 h 33 min
